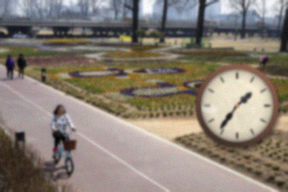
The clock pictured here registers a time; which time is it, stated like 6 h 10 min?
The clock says 1 h 36 min
